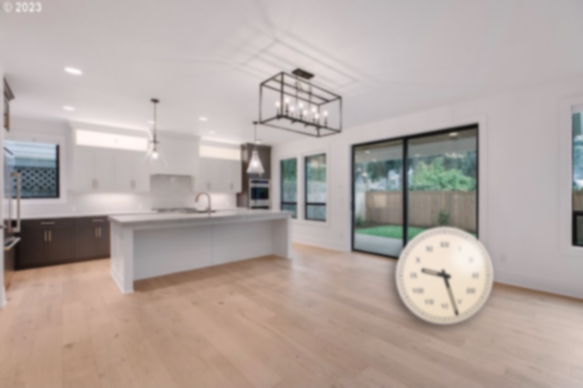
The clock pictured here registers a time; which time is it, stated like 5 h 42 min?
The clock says 9 h 27 min
